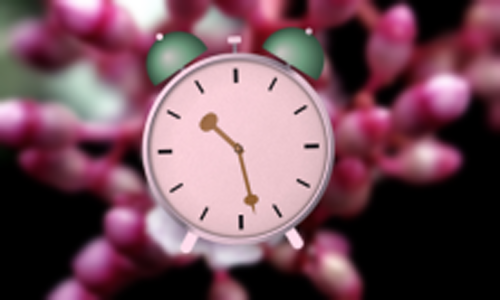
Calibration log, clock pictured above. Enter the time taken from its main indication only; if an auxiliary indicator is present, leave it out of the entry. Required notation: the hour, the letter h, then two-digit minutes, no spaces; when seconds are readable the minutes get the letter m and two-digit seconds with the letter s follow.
10h28
